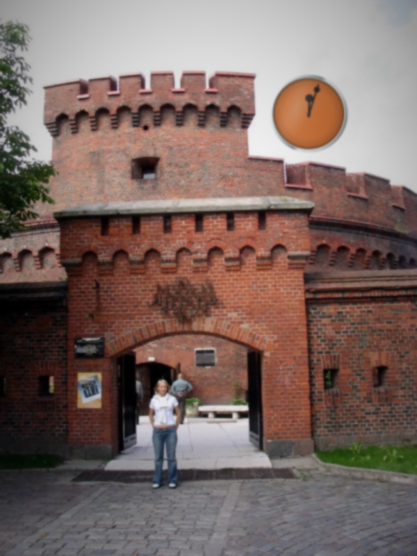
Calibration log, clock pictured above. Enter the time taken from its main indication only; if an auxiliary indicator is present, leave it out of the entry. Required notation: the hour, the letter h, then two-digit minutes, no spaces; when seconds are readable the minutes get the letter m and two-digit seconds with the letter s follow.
12h03
